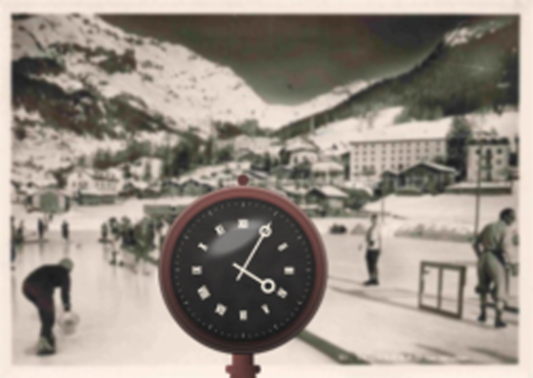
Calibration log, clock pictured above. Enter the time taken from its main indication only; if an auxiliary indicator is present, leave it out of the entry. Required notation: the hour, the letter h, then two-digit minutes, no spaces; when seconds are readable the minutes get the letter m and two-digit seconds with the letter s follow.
4h05
